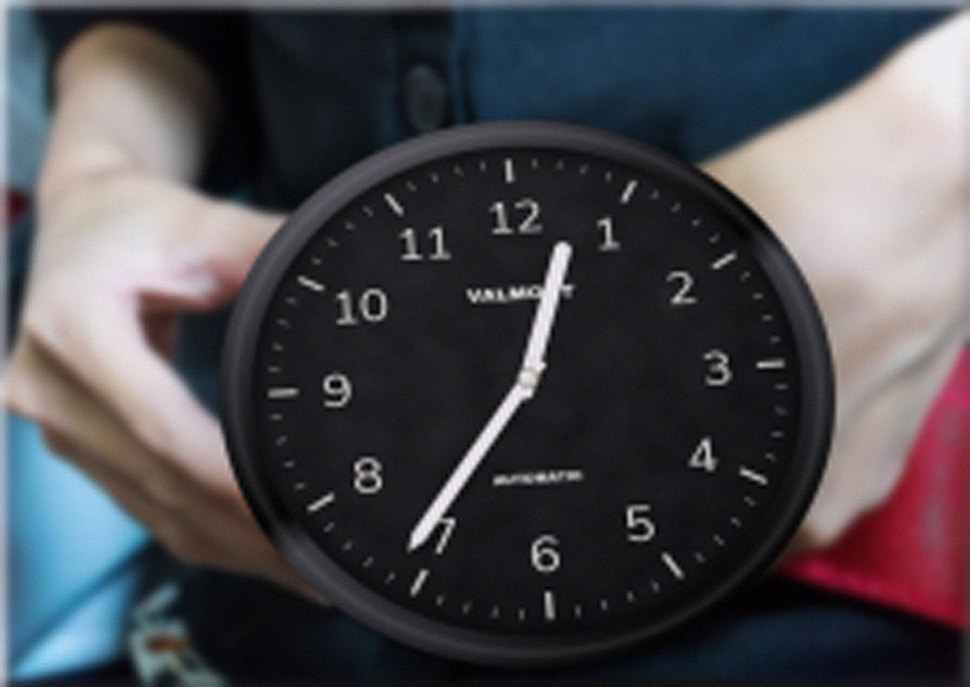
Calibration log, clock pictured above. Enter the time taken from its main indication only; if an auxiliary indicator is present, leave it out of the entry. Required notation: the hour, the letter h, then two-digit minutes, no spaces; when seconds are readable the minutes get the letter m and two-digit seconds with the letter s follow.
12h36
